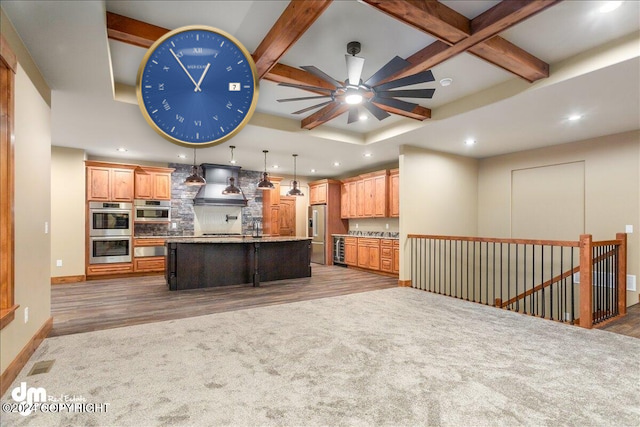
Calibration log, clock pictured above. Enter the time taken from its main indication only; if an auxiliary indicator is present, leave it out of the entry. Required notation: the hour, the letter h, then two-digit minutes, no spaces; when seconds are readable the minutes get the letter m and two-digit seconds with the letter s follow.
12h54
